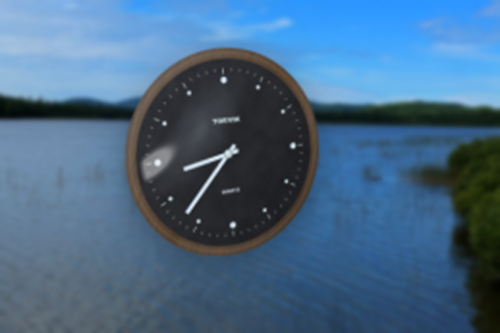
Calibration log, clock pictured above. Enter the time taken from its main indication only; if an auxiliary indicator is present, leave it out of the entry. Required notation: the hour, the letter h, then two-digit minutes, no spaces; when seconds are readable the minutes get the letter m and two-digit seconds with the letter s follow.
8h37
